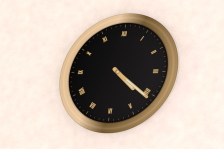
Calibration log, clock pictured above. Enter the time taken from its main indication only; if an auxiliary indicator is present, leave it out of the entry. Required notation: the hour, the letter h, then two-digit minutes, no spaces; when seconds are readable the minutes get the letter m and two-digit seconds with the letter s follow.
4h21
